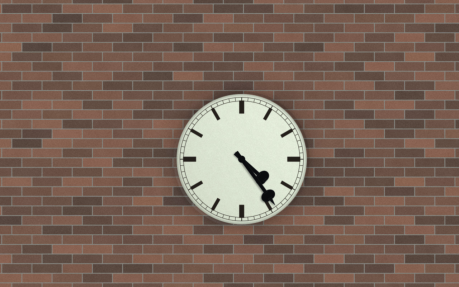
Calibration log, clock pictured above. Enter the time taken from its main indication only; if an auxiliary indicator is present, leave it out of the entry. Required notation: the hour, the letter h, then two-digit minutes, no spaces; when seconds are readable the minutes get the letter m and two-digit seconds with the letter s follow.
4h24
